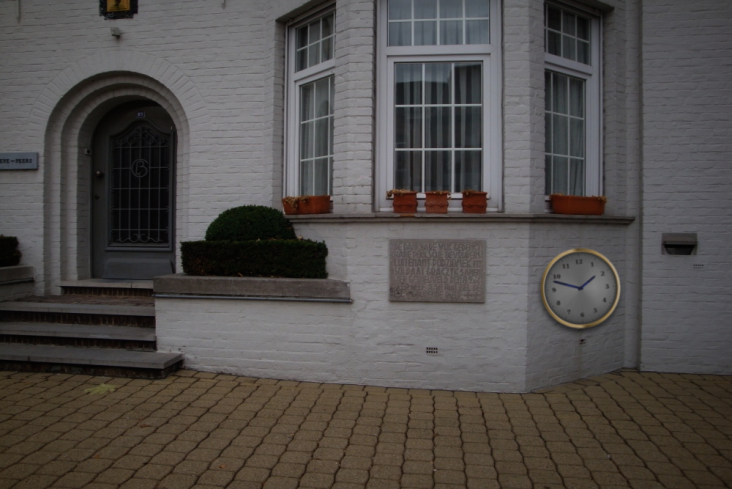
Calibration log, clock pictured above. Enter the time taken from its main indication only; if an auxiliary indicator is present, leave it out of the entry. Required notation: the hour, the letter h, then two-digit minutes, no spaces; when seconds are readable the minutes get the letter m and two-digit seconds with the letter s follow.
1h48
